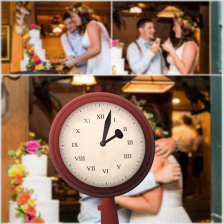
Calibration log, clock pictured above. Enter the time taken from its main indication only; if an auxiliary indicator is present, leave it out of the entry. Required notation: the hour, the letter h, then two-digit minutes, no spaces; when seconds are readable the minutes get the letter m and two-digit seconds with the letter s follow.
2h03
